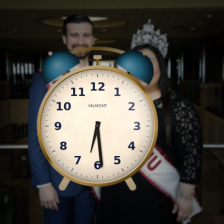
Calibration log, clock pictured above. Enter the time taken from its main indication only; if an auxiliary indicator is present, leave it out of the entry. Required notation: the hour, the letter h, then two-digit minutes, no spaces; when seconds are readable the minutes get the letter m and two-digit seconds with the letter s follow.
6h29
